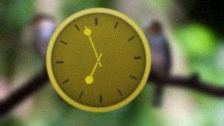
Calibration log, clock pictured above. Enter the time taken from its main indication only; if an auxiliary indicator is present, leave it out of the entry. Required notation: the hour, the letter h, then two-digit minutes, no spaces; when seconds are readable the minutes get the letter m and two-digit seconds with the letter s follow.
6h57
